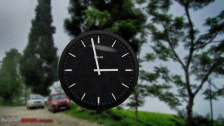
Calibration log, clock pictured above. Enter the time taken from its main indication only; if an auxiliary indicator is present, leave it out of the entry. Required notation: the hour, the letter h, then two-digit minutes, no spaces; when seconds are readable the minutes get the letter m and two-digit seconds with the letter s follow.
2h58
